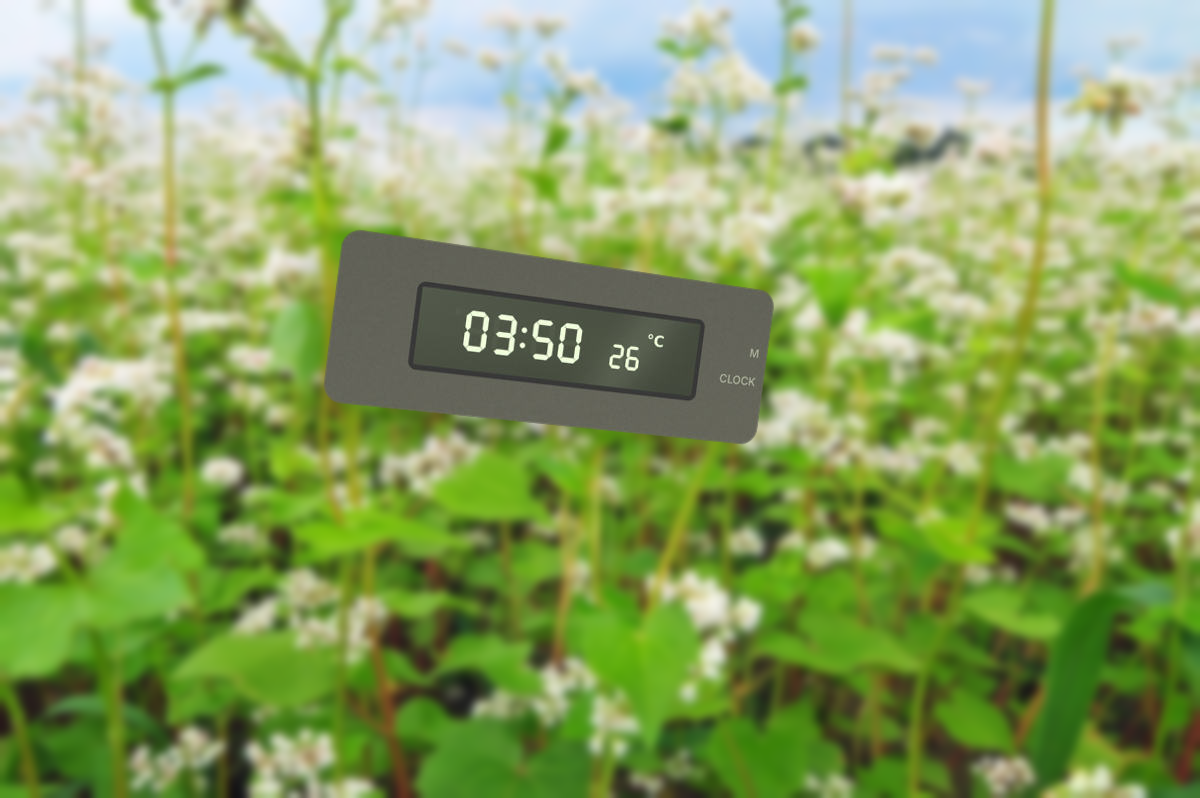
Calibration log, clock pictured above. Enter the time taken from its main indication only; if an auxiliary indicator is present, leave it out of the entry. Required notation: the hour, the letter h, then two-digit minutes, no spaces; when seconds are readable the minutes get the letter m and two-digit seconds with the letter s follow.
3h50
